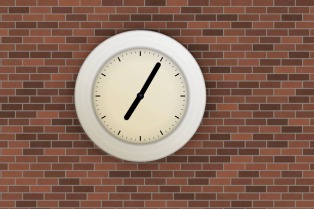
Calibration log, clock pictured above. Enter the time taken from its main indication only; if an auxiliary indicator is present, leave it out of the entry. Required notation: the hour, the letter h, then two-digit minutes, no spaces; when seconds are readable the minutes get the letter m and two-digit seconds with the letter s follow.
7h05
